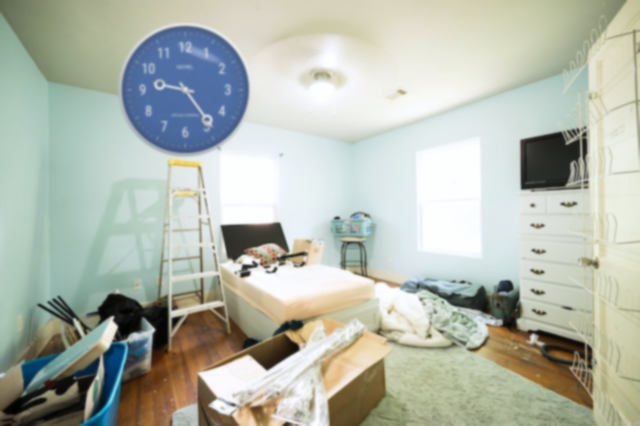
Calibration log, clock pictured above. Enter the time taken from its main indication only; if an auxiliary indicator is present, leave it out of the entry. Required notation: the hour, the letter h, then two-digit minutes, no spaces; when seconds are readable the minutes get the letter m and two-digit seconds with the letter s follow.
9h24
